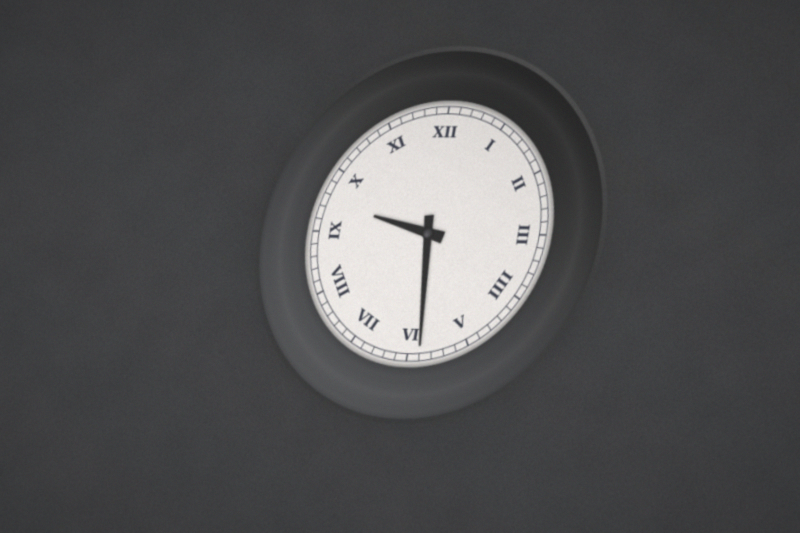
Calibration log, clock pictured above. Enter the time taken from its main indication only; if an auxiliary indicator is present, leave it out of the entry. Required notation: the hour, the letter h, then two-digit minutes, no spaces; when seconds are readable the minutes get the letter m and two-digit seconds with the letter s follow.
9h29
